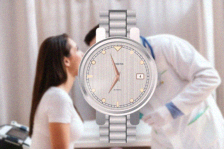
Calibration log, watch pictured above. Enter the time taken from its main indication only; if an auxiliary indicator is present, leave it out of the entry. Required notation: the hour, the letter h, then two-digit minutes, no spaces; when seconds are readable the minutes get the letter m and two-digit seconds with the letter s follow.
6h57
